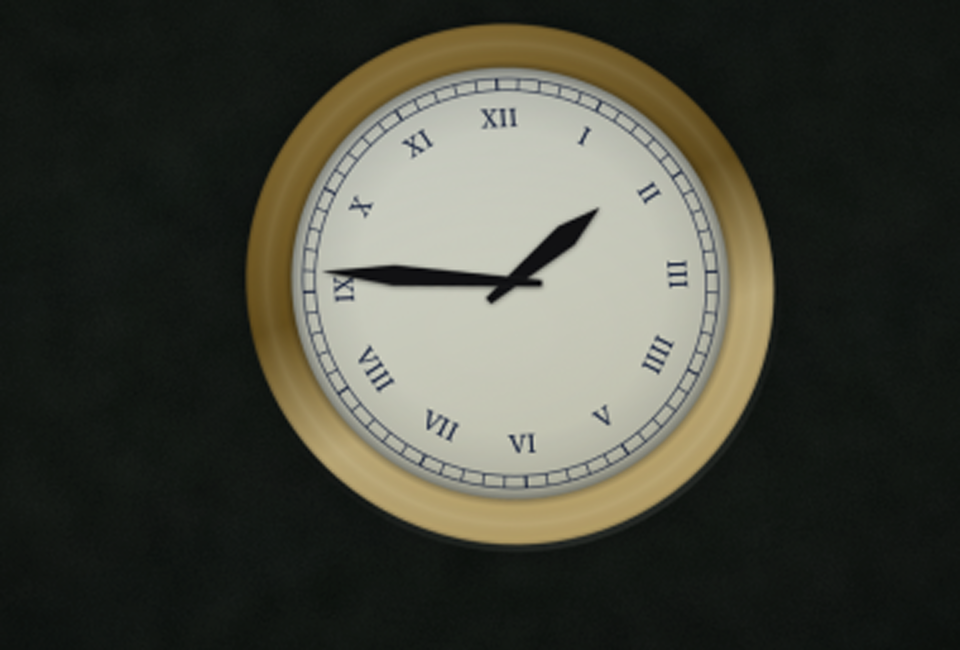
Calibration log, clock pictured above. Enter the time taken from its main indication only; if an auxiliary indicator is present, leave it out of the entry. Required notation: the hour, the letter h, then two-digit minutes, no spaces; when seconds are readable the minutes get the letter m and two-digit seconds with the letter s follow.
1h46
